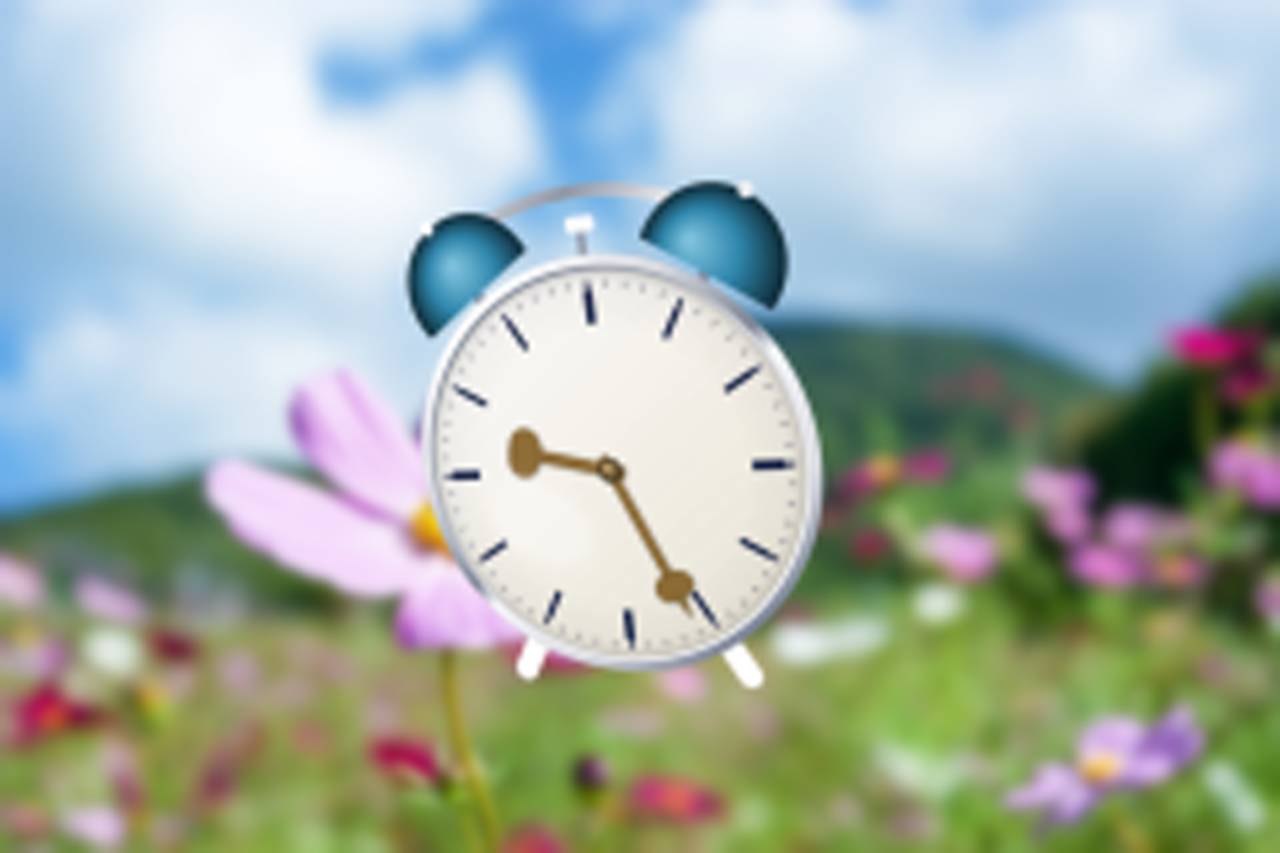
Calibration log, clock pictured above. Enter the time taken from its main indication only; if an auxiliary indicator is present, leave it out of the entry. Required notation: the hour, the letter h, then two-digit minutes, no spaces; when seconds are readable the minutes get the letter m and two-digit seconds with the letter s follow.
9h26
